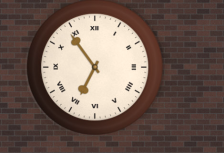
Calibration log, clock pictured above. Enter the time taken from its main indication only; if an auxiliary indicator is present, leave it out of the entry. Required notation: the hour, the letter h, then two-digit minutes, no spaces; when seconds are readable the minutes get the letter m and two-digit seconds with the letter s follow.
6h54
